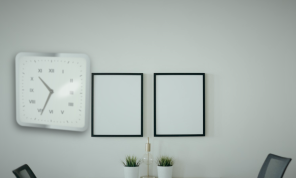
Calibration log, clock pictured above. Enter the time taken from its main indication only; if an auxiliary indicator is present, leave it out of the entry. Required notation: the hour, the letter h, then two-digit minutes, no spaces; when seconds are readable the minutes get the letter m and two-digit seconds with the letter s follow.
10h34
